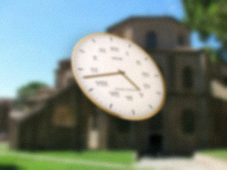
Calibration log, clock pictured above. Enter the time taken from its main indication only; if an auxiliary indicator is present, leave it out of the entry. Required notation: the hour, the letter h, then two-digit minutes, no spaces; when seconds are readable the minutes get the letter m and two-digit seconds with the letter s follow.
4h43
